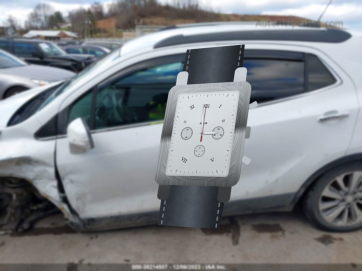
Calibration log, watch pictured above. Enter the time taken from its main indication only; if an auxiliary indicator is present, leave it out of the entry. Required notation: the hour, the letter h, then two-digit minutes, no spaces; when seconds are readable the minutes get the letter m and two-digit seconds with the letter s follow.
2h59
